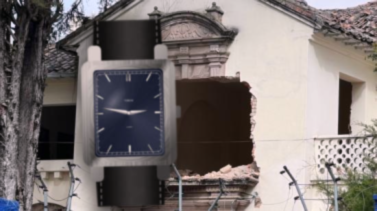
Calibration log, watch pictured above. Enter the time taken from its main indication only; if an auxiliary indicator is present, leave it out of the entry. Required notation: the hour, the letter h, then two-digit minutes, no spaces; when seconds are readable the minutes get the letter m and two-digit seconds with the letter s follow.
2h47
